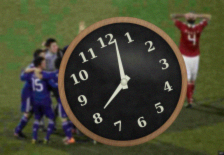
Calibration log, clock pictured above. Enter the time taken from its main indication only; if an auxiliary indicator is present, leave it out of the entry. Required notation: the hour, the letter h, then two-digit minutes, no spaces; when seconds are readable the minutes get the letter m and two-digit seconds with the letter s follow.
8h02
